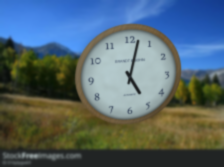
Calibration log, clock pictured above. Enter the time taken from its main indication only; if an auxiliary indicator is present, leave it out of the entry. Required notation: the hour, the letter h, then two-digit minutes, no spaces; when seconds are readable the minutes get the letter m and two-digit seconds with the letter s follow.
5h02
